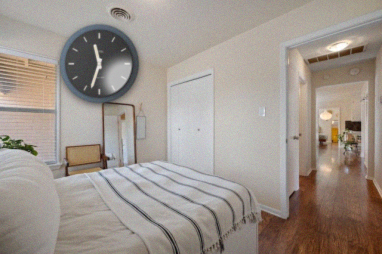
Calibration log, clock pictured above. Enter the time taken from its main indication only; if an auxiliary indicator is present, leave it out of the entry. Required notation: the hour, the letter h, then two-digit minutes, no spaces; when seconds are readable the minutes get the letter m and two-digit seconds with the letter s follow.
11h33
